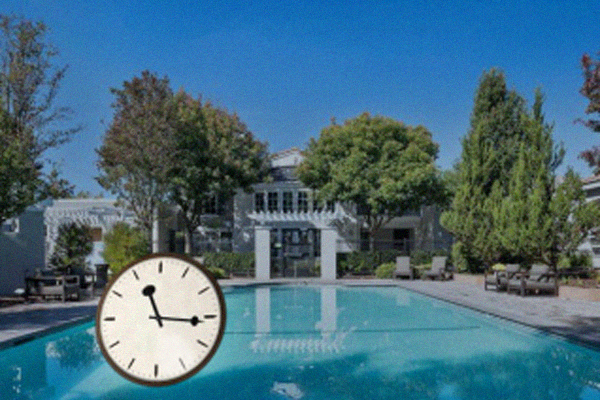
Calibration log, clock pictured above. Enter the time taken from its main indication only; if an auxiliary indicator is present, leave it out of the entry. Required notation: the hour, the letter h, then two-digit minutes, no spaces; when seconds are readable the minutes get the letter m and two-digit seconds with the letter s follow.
11h16
